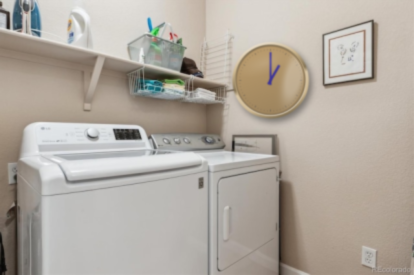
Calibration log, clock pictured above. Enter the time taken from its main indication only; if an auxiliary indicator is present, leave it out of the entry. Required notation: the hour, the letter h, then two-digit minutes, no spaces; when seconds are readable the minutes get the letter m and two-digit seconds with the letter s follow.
1h00
